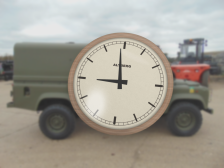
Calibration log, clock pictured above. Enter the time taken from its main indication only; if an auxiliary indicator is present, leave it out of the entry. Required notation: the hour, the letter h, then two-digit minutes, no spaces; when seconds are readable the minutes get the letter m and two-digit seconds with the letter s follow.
8h59
